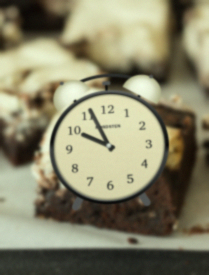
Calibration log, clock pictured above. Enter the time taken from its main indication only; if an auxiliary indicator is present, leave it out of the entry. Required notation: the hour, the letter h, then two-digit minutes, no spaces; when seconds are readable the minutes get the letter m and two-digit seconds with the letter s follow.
9h56
